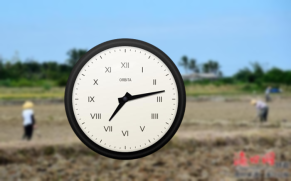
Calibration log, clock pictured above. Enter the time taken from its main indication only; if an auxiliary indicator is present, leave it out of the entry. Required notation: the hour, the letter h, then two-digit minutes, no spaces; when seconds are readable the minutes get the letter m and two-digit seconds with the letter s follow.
7h13
